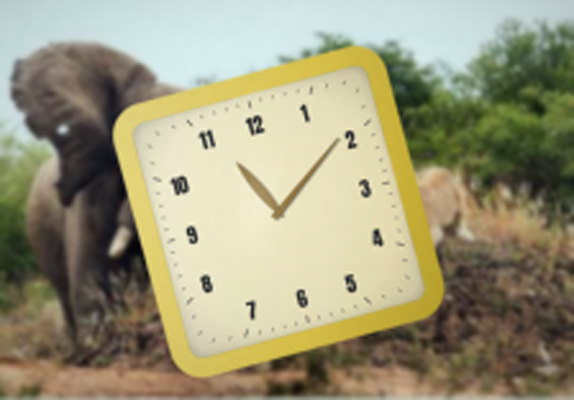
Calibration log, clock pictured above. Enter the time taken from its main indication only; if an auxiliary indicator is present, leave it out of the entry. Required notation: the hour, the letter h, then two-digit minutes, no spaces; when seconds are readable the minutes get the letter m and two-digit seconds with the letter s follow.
11h09
